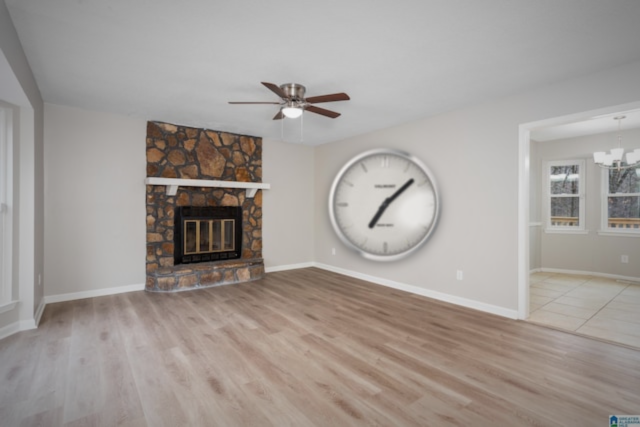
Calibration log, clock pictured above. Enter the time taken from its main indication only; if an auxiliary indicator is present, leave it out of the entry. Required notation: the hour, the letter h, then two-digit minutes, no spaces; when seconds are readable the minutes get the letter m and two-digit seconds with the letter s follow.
7h08
